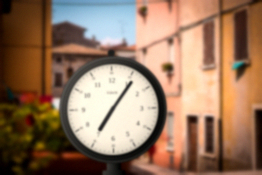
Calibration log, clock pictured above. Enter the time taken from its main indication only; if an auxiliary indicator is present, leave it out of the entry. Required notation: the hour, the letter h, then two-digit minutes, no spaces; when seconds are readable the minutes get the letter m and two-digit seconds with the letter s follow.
7h06
